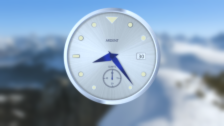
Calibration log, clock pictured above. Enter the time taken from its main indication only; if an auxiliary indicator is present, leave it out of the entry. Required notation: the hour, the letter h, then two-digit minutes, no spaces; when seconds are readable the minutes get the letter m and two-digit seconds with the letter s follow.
8h24
